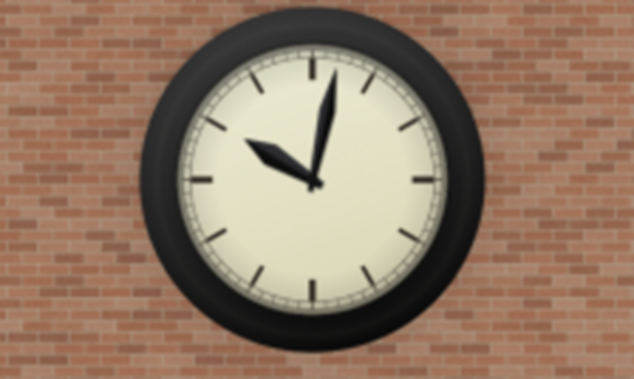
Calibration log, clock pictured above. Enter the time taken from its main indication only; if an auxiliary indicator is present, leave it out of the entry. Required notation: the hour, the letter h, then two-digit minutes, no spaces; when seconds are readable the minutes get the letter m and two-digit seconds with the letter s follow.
10h02
